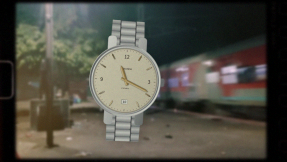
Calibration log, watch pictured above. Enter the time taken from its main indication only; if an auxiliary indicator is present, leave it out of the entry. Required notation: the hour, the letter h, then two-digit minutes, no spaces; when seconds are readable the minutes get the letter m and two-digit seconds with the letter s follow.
11h19
